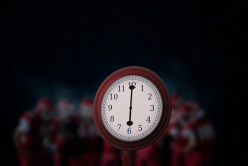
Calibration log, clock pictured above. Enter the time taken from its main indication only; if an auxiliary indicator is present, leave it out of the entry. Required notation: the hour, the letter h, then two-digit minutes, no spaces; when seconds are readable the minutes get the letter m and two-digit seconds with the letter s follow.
6h00
